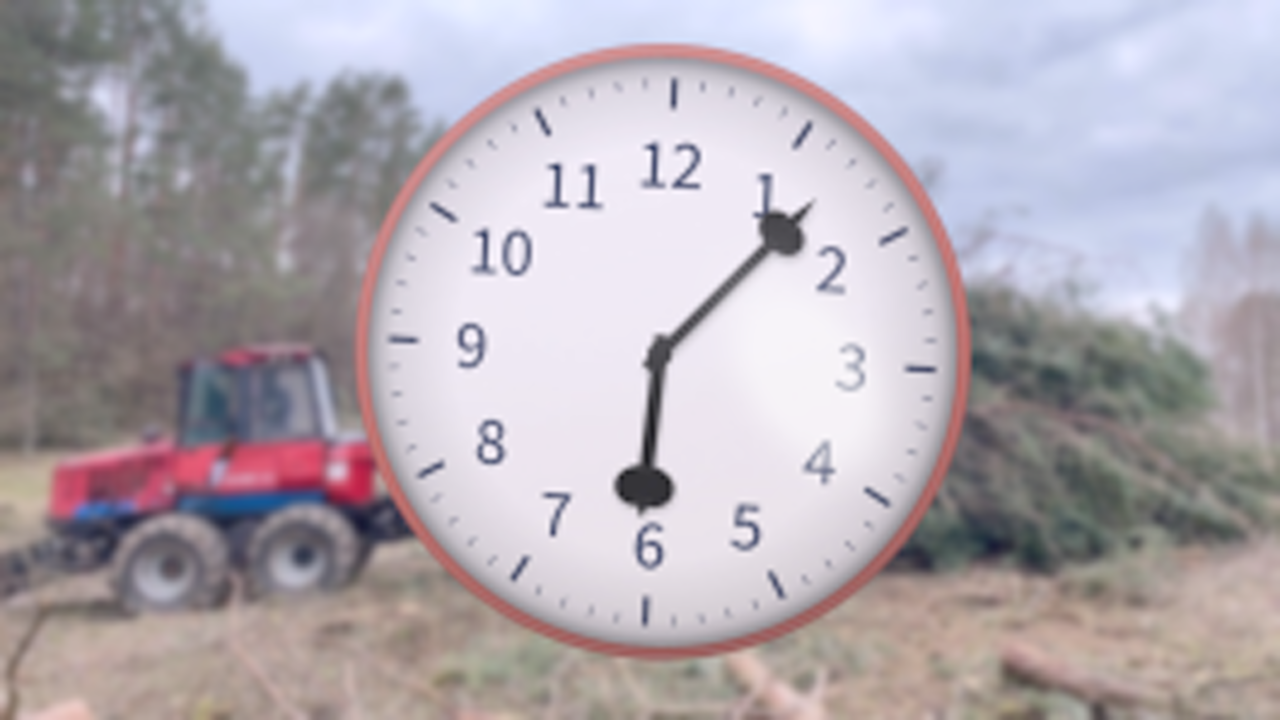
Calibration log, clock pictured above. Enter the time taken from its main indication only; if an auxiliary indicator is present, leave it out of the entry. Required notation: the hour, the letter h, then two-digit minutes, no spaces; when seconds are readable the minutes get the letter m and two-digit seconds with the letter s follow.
6h07
